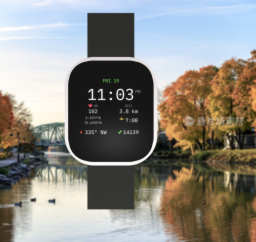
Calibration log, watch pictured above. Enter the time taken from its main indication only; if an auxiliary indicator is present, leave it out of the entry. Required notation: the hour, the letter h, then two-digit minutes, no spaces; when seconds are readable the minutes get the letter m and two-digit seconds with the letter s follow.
11h03
